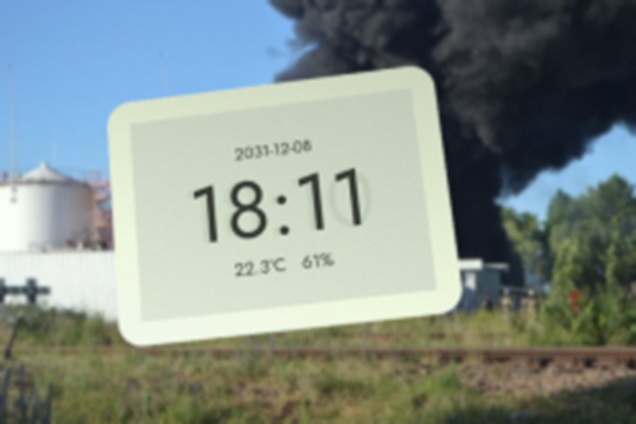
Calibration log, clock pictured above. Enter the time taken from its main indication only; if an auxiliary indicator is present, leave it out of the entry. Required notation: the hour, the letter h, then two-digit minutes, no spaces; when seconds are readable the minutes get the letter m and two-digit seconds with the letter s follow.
18h11
